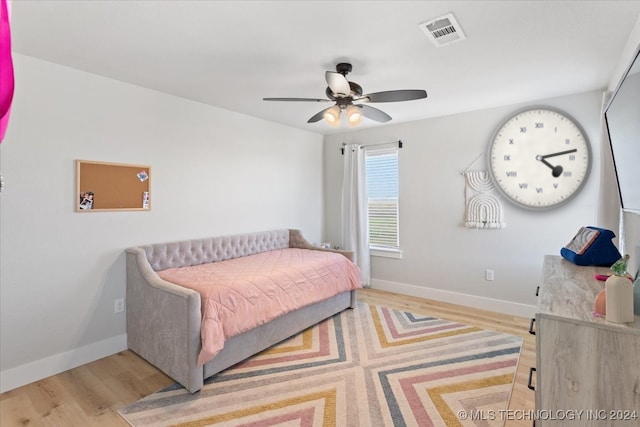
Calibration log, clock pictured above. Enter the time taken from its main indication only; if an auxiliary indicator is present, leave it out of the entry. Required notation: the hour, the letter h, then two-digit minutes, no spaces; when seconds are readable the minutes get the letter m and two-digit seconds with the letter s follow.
4h13
